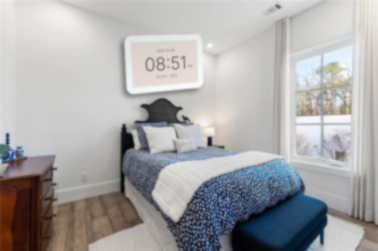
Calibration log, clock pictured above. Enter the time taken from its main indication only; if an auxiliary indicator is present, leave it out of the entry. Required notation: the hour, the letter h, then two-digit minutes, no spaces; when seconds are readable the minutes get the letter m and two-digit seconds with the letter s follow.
8h51
